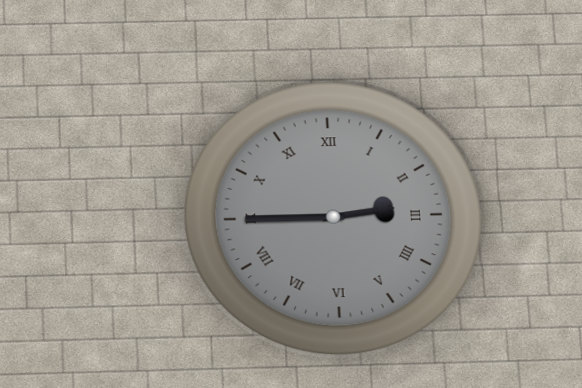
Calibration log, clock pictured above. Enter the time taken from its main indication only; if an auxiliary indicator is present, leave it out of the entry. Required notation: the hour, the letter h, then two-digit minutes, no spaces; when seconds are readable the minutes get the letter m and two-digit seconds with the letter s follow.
2h45
